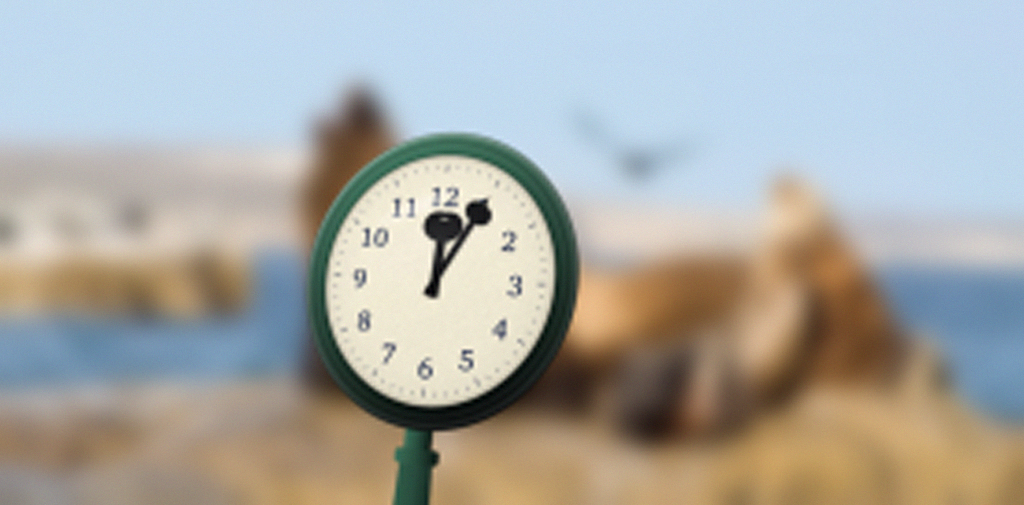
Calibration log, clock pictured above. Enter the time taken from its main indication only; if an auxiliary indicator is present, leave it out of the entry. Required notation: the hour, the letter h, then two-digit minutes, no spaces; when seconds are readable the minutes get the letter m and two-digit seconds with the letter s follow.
12h05
